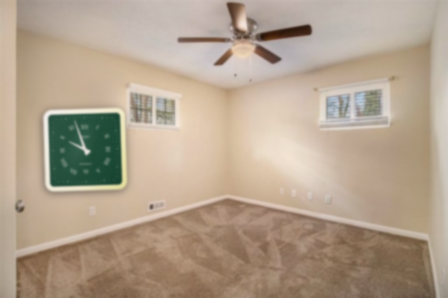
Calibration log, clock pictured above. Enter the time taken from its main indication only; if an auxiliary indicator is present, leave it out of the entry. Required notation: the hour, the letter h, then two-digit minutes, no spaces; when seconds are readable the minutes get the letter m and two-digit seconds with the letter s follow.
9h57
